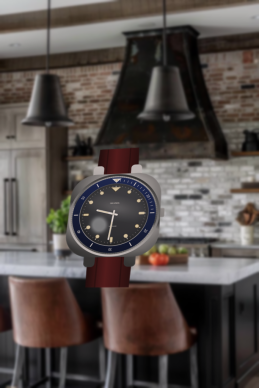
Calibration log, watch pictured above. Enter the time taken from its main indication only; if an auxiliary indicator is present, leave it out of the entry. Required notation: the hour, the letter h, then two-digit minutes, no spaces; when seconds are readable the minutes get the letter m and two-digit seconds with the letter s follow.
9h31
